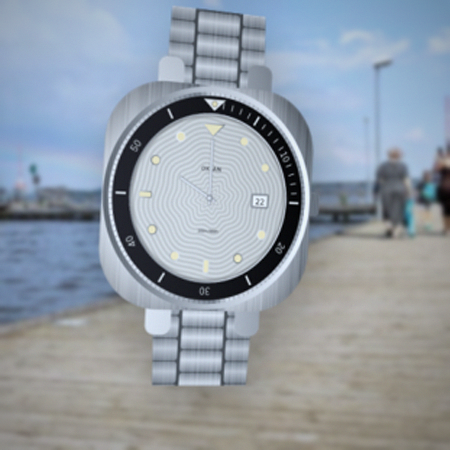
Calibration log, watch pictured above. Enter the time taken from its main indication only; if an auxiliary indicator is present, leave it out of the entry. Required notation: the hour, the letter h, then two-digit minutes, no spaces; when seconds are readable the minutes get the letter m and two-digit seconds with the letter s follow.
10h00
